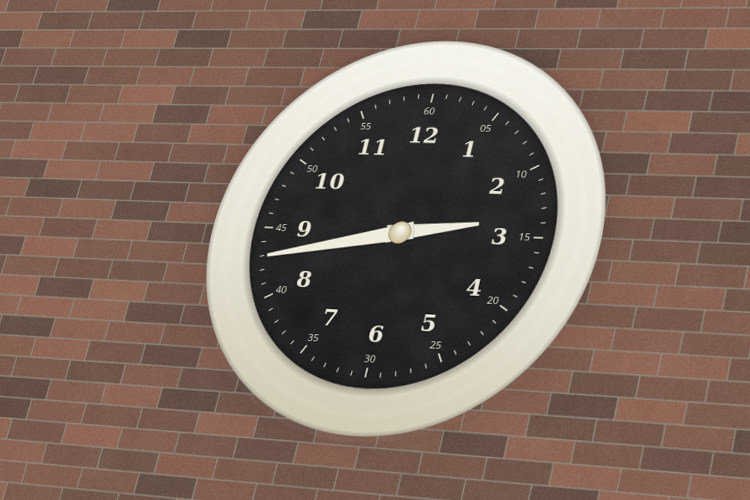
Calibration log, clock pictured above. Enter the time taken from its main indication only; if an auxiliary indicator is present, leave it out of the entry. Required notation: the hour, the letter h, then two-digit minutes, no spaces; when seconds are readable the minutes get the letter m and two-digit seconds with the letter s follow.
2h43
